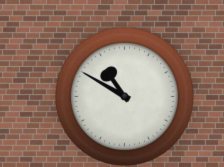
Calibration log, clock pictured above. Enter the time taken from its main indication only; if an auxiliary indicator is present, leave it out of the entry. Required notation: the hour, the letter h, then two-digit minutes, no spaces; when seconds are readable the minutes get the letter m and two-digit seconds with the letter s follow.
10h50
